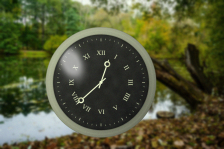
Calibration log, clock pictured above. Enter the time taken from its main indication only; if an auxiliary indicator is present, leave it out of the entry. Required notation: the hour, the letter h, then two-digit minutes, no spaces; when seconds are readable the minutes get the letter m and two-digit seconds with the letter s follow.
12h38
